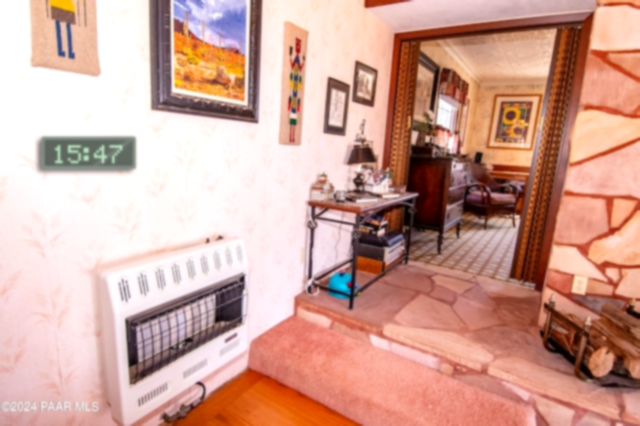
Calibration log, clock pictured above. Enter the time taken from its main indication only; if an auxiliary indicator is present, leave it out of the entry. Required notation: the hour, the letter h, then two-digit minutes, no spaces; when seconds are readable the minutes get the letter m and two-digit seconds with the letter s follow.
15h47
